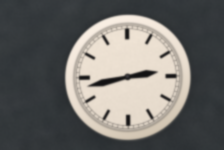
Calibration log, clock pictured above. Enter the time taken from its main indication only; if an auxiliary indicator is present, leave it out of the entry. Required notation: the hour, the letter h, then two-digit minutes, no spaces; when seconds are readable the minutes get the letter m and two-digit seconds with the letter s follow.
2h43
